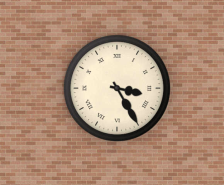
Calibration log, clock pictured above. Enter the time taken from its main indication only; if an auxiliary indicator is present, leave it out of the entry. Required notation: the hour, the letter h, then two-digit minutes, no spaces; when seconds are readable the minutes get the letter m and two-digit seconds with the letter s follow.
3h25
